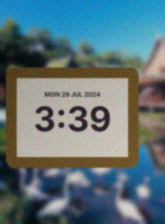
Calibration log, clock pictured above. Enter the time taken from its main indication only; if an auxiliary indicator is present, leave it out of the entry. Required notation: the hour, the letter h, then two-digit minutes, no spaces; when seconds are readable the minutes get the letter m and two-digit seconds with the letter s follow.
3h39
